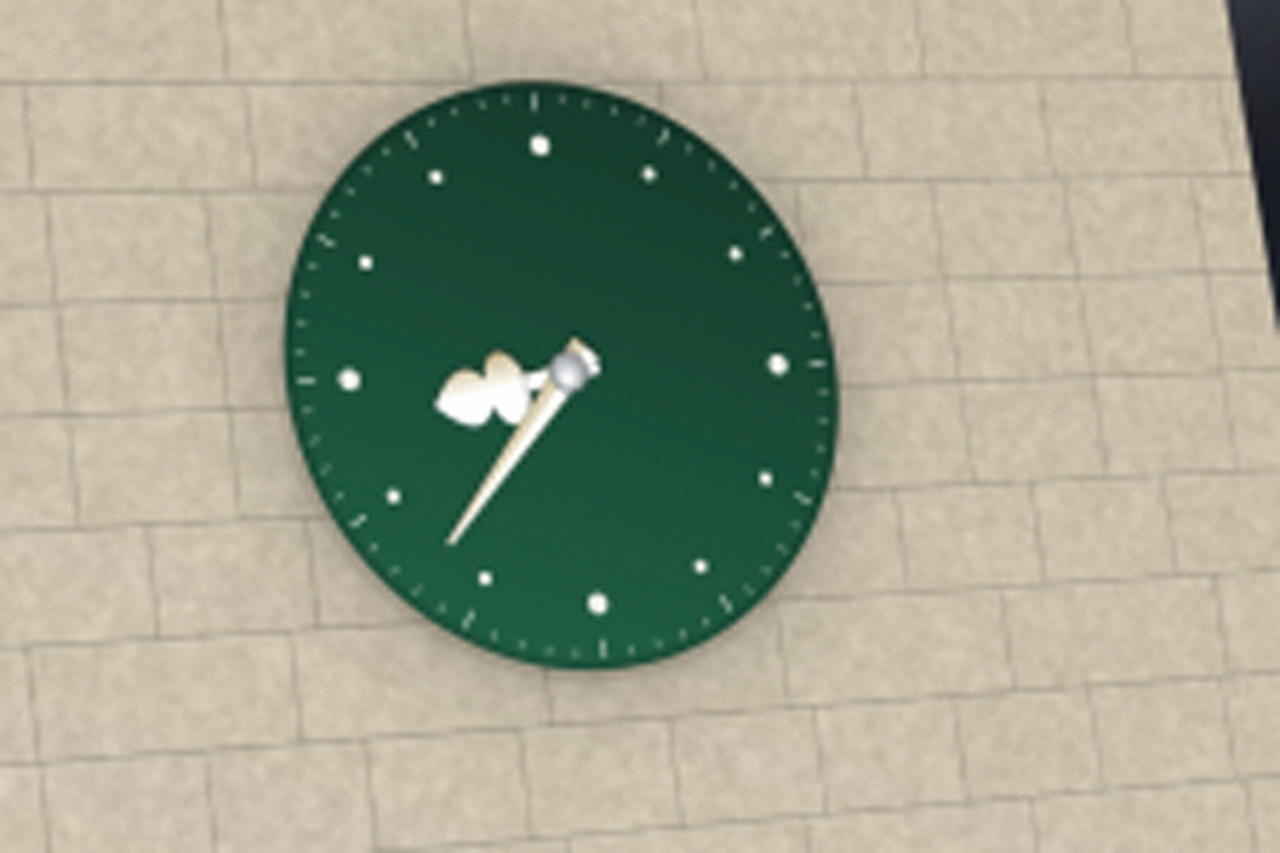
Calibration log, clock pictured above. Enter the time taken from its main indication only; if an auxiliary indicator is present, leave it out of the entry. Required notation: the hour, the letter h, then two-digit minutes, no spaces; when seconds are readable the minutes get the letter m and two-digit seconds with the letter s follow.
8h37
